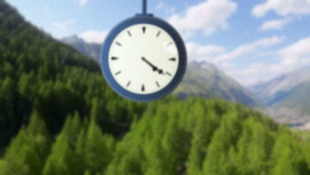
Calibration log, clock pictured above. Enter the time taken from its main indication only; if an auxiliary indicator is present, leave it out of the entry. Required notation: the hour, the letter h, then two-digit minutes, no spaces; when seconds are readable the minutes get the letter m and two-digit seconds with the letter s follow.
4h21
